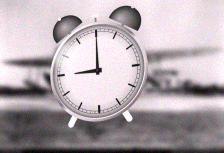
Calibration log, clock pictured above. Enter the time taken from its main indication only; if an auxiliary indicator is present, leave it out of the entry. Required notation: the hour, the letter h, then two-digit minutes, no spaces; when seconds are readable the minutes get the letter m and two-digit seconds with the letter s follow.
9h00
